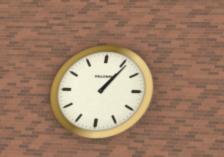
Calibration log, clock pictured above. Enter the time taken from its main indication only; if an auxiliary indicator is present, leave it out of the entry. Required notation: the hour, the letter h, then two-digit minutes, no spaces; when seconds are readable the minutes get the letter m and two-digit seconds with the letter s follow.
1h06
